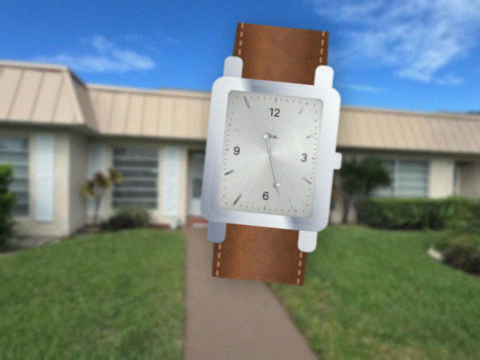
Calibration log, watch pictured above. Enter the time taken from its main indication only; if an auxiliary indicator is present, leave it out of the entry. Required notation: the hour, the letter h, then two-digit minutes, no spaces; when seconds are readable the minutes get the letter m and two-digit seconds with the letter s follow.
11h27
